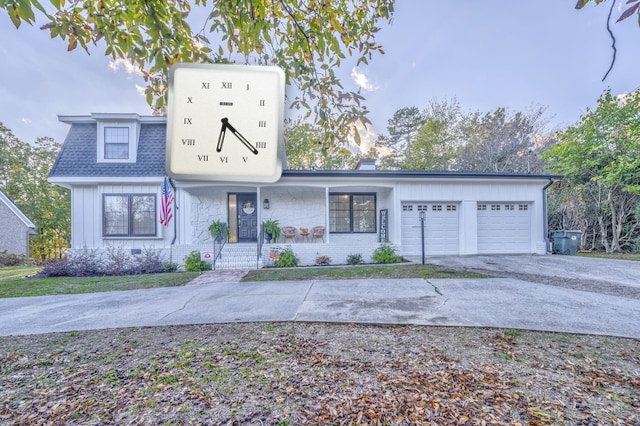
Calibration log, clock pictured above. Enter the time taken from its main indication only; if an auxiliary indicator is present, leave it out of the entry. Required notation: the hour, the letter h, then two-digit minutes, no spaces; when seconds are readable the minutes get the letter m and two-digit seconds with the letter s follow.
6h22
